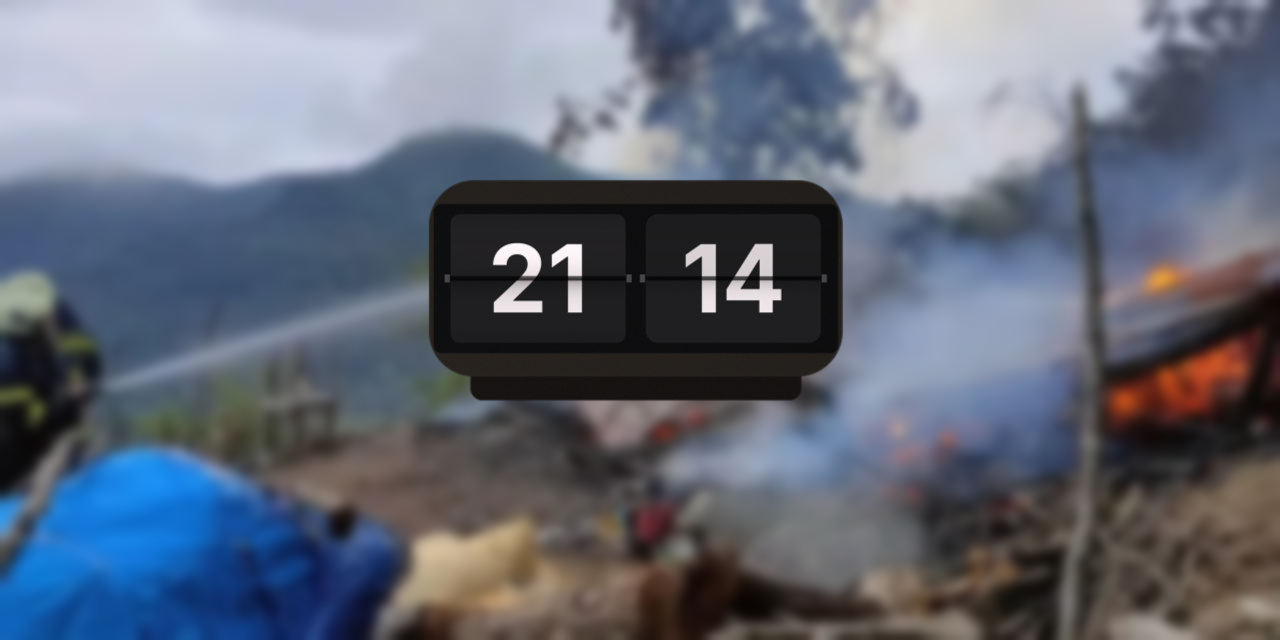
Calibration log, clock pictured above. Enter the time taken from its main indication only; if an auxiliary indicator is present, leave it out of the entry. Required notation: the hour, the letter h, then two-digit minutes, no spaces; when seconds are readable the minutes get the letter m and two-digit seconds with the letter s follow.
21h14
